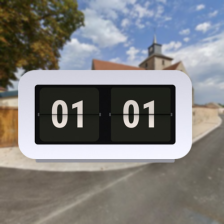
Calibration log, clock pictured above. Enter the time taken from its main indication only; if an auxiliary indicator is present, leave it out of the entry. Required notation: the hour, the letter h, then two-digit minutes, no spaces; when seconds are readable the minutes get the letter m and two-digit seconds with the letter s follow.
1h01
